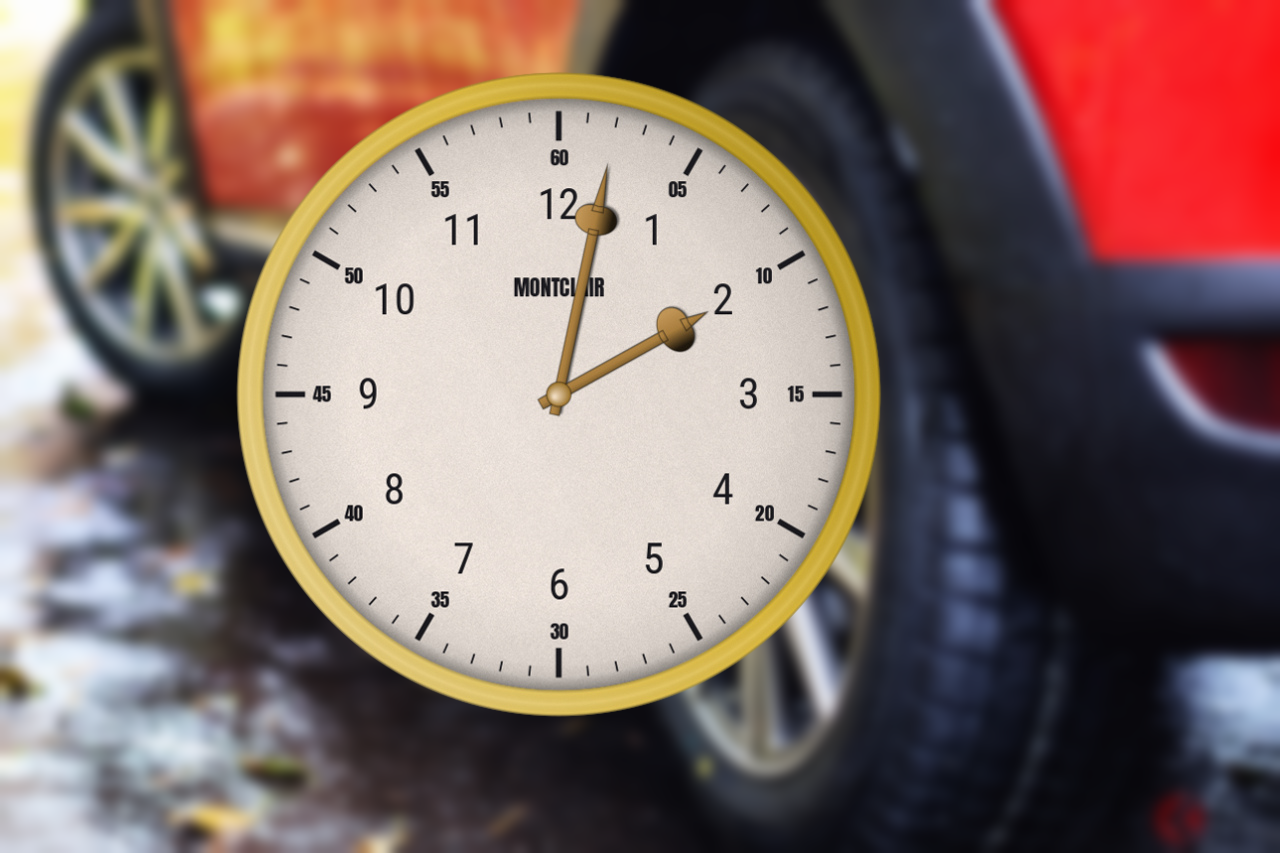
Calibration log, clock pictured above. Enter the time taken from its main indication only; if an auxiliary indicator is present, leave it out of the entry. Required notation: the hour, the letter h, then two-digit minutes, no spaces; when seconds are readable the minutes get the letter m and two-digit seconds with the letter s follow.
2h02
